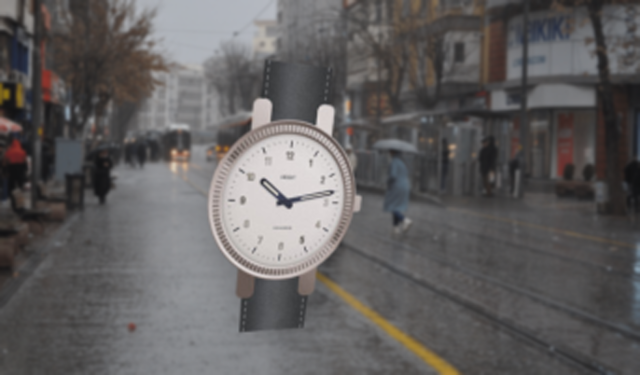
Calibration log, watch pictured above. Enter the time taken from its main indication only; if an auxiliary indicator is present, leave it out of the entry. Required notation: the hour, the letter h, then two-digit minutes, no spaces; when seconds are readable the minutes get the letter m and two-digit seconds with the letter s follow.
10h13
